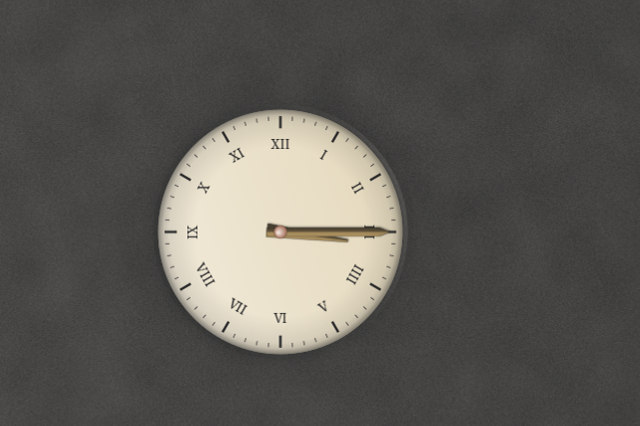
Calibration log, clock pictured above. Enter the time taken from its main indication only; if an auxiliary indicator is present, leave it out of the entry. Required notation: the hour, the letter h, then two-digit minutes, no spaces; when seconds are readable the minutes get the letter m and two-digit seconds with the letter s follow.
3h15
